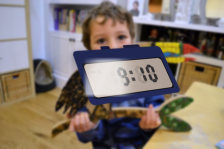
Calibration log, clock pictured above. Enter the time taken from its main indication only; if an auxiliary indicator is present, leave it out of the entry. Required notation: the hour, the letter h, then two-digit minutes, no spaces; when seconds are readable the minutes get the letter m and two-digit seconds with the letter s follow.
9h10
